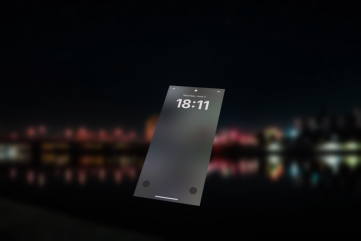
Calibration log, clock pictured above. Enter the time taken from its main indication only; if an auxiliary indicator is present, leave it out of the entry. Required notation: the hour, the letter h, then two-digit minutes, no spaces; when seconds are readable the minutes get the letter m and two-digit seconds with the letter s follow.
18h11
